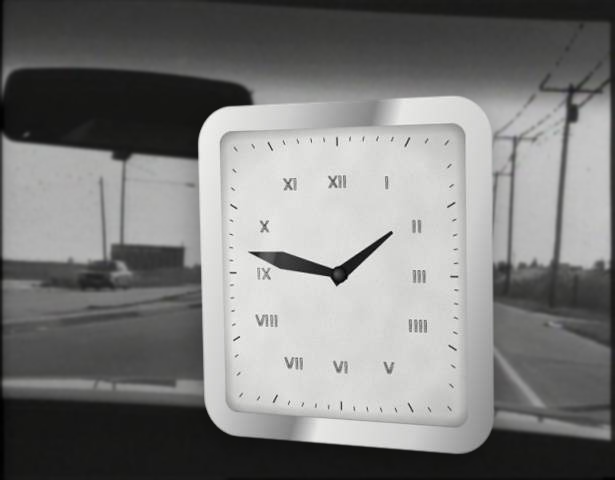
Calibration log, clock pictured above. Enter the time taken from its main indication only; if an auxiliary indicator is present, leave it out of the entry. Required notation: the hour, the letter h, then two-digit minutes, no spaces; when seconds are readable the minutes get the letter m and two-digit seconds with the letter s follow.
1h47
